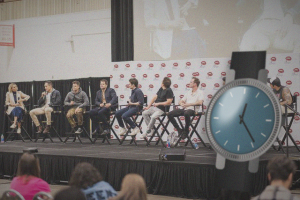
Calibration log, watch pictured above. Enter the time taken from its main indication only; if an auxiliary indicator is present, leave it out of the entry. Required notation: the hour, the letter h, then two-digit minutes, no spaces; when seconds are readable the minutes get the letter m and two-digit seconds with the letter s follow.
12h24
